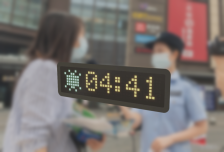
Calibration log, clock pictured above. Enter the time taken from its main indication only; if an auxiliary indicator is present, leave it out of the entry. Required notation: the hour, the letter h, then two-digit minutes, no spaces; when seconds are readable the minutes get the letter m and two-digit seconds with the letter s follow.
4h41
